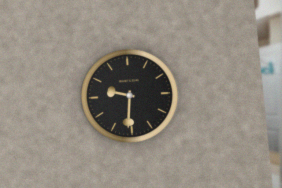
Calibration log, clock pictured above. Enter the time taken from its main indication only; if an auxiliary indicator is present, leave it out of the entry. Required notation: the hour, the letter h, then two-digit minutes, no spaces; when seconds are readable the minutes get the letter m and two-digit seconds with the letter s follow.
9h31
